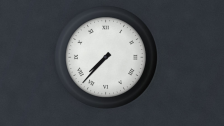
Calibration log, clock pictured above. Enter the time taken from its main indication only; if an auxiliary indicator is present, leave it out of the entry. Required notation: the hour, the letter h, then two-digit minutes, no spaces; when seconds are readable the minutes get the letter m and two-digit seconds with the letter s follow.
7h37
